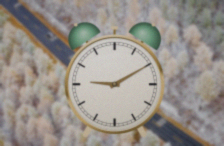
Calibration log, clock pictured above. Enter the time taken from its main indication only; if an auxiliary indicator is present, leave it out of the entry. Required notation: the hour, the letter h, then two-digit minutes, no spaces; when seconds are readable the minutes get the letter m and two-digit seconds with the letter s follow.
9h10
